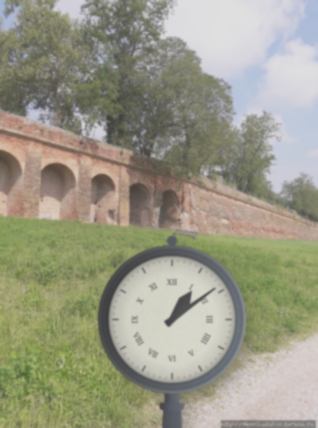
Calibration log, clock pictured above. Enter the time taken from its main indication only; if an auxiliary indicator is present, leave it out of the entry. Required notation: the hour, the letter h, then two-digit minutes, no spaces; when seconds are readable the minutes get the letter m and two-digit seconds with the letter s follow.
1h09
